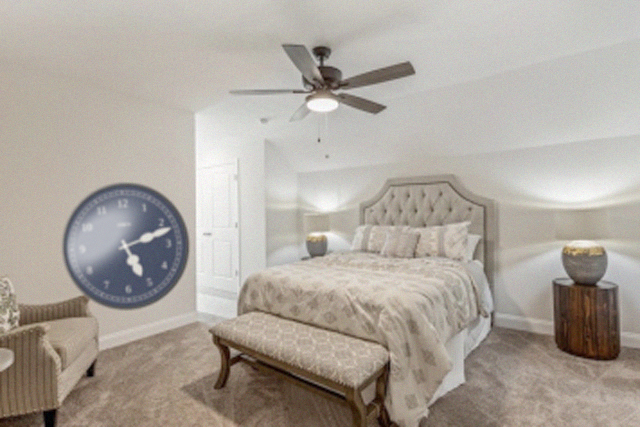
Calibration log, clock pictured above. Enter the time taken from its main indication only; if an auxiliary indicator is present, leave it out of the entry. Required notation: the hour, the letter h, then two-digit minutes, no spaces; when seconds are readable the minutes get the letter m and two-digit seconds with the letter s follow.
5h12
